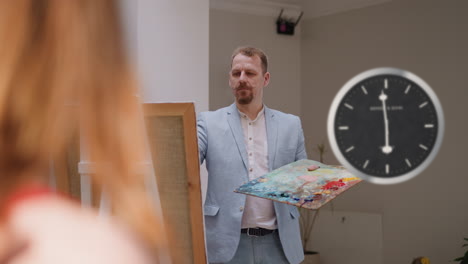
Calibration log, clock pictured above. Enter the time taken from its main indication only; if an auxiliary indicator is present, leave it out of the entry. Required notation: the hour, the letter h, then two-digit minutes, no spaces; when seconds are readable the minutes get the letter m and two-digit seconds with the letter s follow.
5h59
